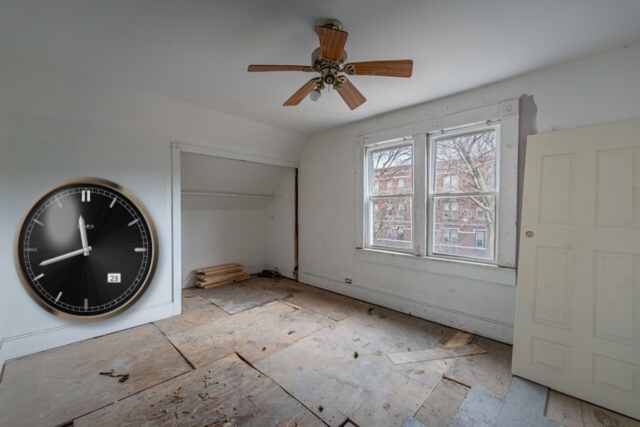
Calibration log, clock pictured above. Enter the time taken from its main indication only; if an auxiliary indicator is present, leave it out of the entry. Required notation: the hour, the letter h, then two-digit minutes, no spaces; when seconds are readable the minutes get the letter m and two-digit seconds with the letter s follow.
11h42
